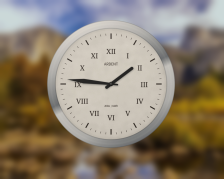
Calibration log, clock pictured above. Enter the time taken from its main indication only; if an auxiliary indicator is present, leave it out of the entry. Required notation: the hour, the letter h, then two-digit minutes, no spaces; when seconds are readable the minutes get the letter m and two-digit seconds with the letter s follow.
1h46
